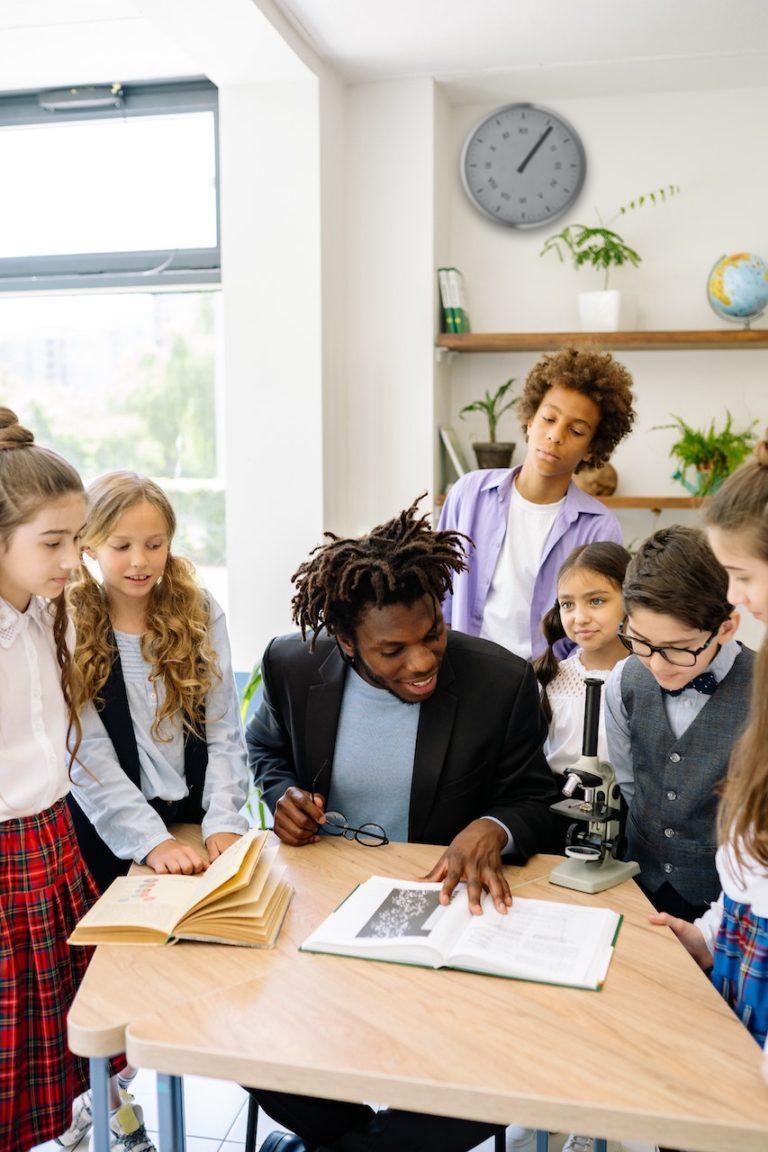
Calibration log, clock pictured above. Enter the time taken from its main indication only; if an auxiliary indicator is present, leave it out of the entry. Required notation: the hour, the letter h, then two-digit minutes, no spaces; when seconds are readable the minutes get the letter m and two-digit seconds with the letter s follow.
1h06
